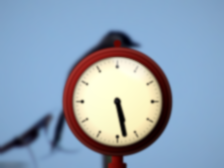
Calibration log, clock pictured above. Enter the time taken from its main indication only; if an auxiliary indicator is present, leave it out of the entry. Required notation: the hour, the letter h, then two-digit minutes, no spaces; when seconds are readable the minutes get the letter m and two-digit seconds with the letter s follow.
5h28
